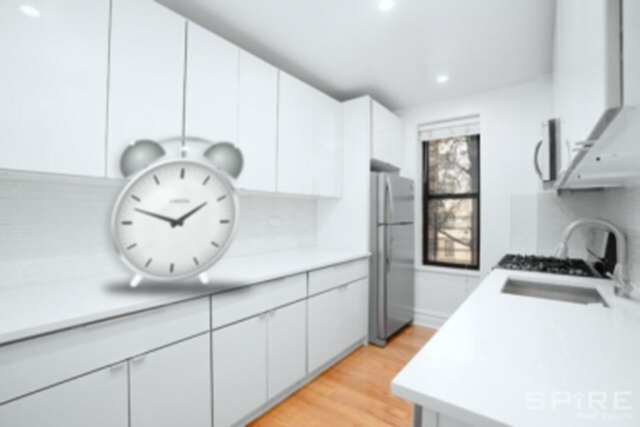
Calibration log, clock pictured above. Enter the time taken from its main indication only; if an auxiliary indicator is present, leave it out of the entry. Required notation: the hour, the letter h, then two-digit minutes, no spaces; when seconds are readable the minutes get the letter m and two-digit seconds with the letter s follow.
1h48
